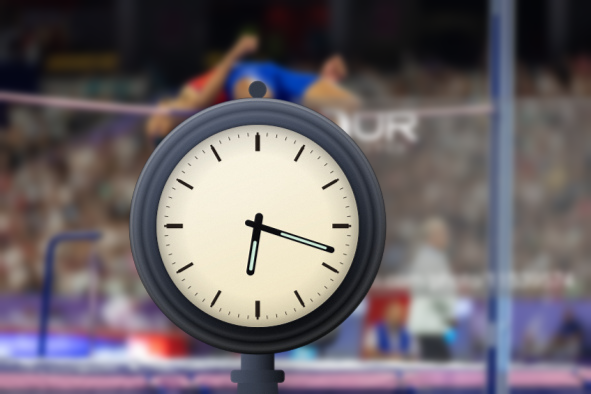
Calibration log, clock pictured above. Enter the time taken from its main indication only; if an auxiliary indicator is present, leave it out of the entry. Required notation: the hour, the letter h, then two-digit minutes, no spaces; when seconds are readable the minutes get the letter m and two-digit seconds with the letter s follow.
6h18
